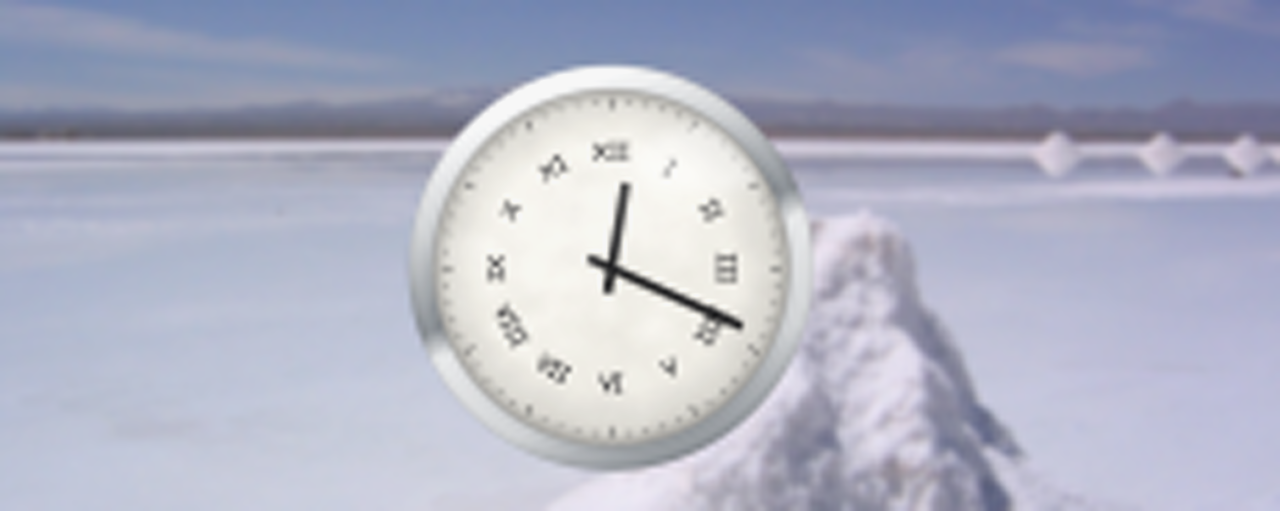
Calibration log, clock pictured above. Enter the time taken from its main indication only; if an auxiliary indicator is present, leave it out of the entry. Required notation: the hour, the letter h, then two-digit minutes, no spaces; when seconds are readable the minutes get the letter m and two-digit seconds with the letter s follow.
12h19
